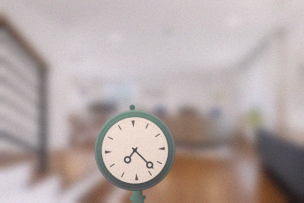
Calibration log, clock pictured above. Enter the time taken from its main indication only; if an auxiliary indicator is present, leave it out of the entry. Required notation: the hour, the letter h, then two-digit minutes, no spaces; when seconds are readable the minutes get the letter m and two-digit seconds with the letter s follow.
7h23
